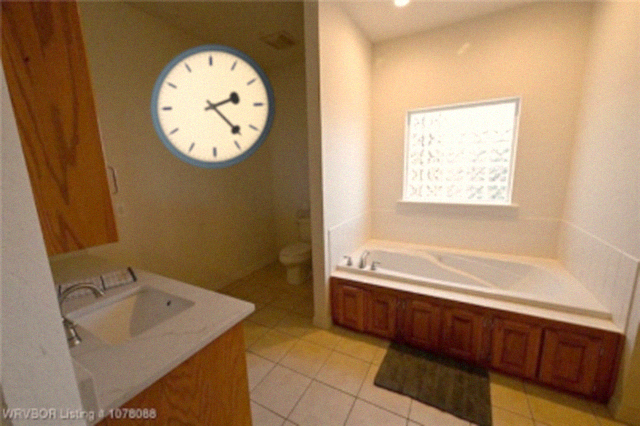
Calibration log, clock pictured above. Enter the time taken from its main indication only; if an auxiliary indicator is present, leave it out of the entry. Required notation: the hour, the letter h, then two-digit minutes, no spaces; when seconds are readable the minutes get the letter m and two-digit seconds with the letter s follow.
2h23
